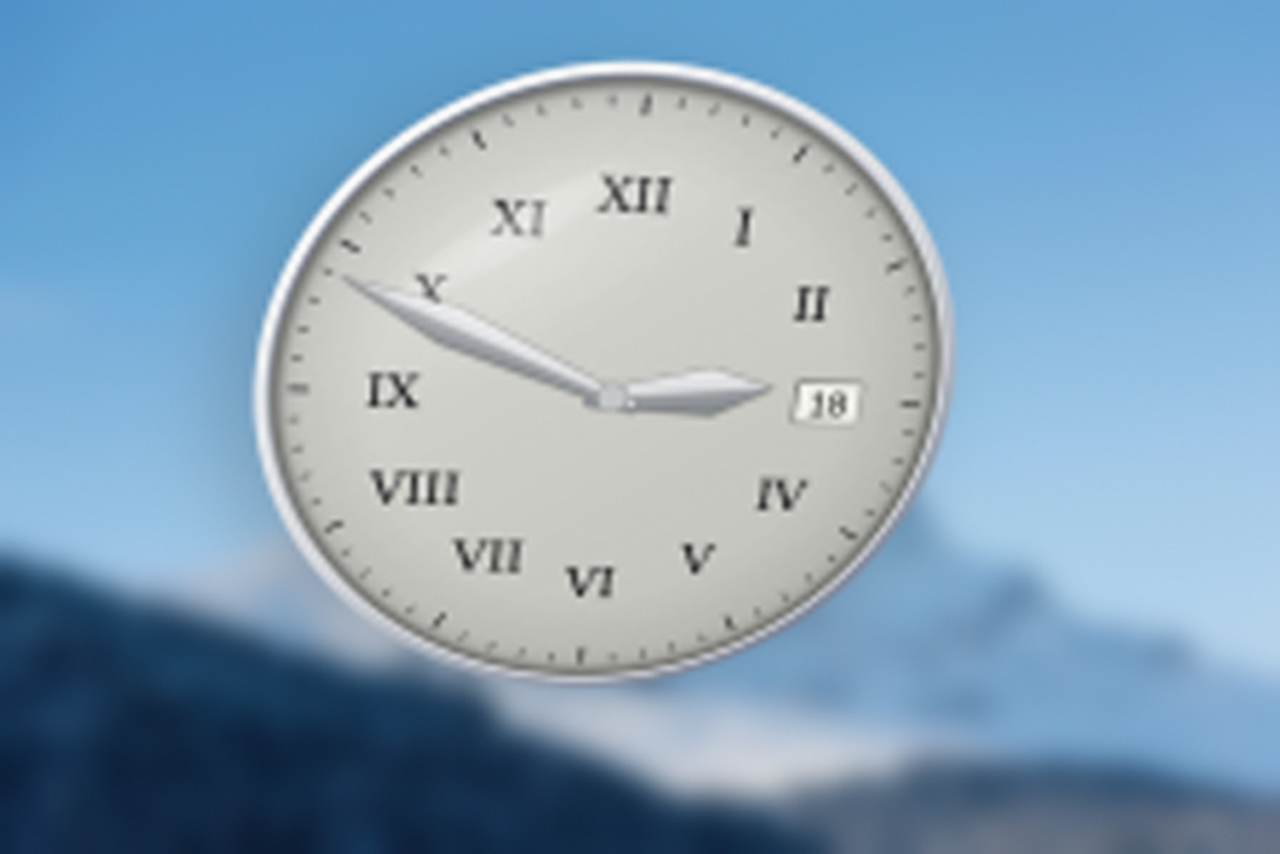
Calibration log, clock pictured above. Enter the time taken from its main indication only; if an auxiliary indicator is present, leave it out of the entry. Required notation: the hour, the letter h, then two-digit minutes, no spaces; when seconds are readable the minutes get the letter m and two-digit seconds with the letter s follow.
2h49
